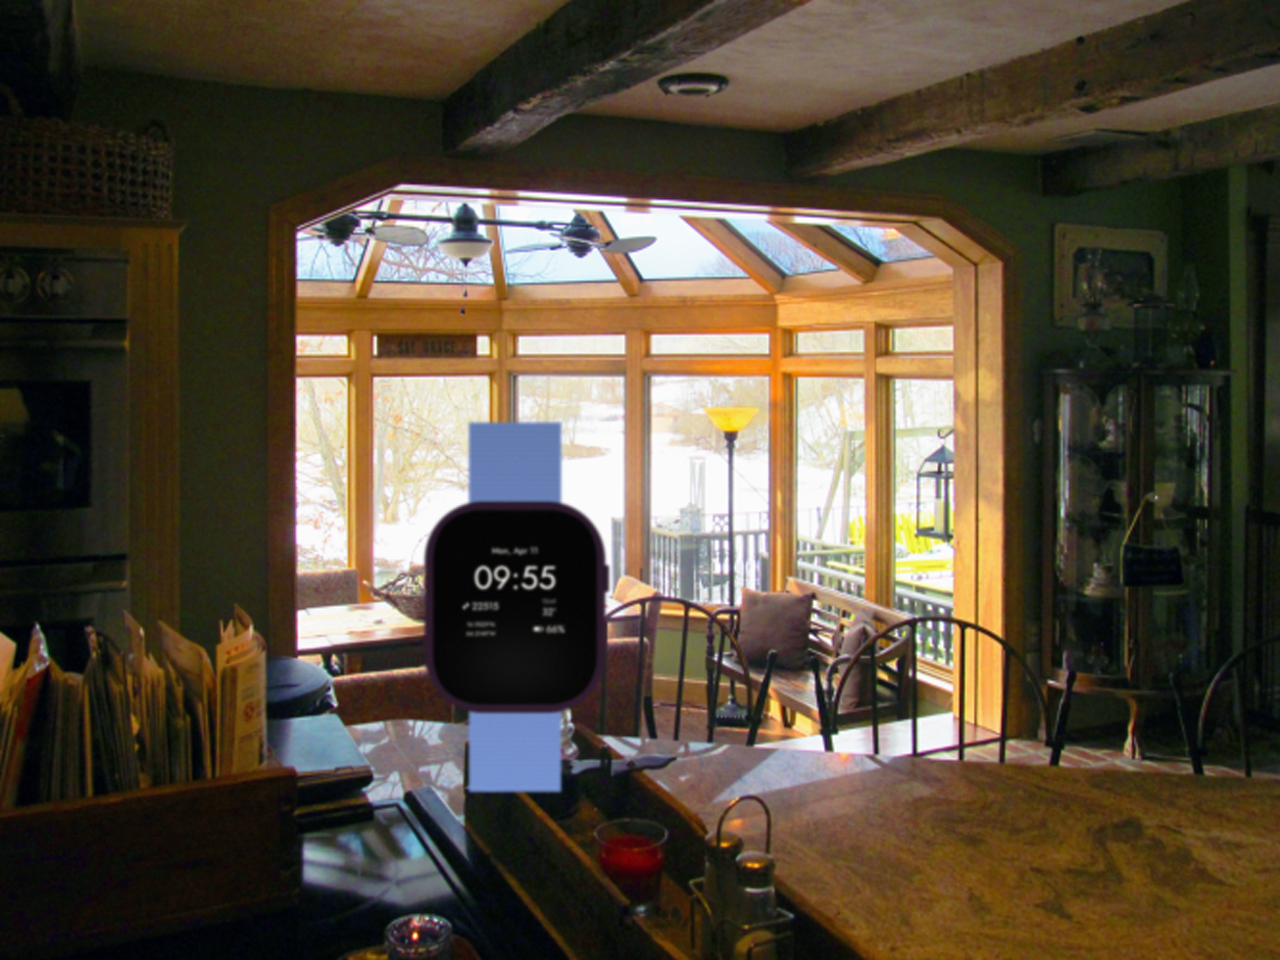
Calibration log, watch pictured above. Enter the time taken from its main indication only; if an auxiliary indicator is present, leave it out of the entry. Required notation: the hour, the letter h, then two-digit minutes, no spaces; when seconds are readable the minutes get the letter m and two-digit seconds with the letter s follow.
9h55
